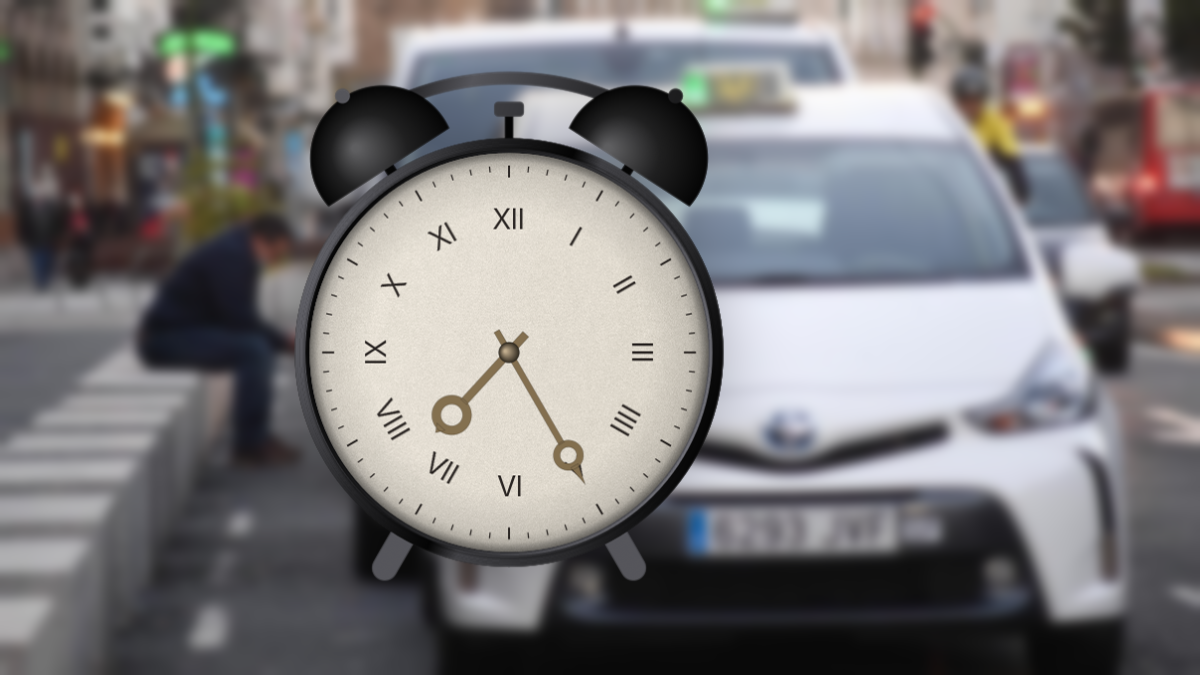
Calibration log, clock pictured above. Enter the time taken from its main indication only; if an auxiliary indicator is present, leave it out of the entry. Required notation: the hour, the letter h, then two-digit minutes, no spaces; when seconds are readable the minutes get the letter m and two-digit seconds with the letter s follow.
7h25
